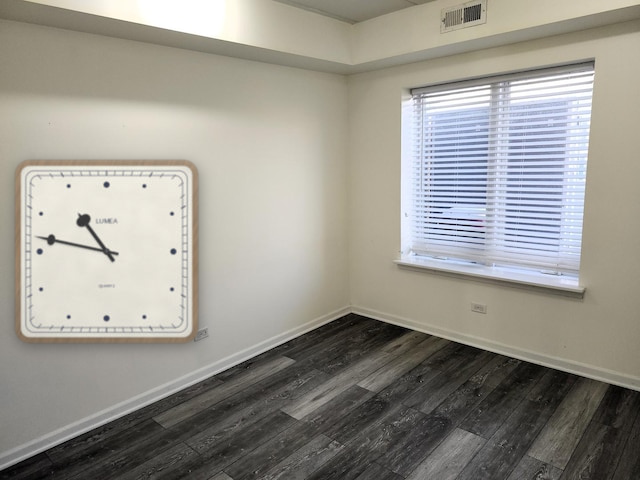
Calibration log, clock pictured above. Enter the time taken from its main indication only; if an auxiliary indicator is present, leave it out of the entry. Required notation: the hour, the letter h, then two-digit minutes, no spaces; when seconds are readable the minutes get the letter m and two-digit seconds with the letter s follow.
10h47
